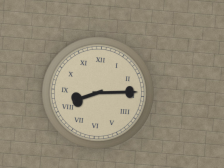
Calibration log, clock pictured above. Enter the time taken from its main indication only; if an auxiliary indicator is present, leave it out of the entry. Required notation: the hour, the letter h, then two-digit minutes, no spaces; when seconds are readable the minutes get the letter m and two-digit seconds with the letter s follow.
8h14
